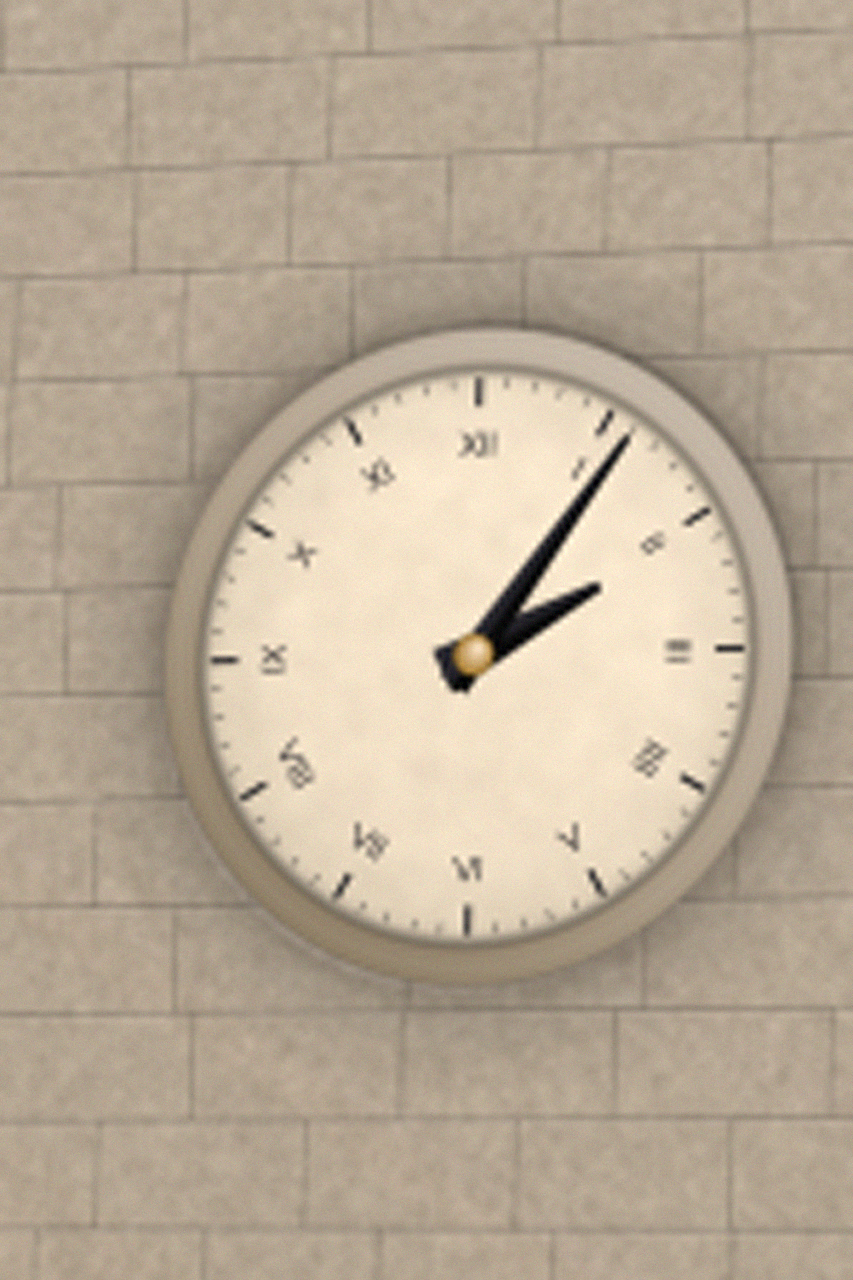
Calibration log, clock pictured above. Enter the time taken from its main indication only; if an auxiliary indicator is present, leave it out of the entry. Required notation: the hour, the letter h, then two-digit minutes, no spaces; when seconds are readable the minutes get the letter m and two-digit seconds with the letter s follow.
2h06
